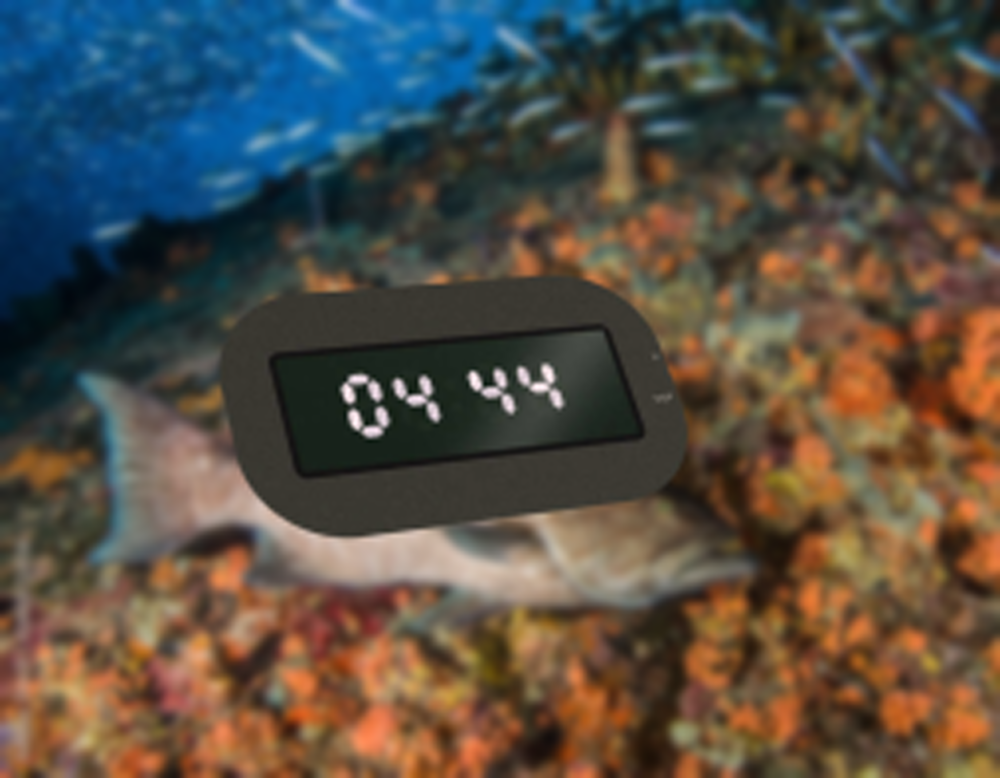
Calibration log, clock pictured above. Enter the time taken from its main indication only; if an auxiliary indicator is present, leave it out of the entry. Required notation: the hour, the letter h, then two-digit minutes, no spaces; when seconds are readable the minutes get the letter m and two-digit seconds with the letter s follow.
4h44
